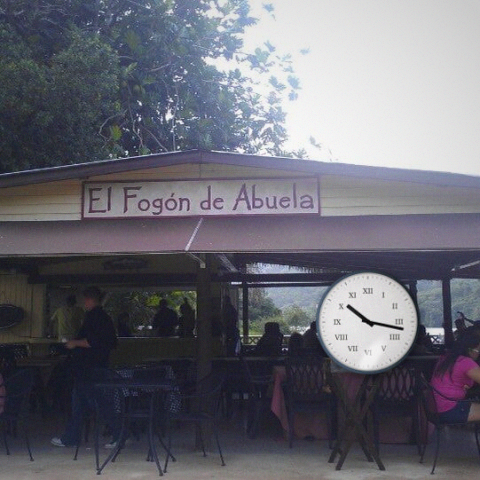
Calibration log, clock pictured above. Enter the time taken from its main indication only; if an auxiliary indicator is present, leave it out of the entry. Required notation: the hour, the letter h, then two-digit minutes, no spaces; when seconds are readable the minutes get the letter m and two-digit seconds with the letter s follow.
10h17
